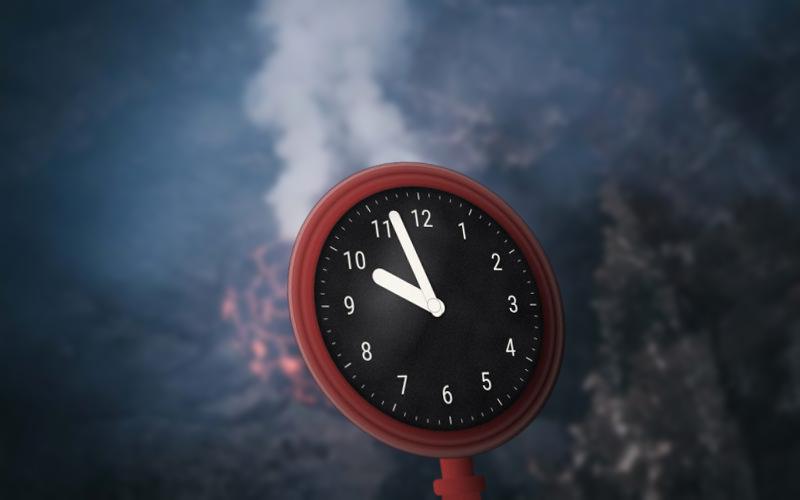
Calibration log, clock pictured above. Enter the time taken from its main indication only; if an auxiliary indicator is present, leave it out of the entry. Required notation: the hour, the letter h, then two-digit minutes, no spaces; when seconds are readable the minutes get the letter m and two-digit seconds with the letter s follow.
9h57
